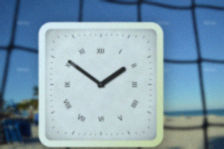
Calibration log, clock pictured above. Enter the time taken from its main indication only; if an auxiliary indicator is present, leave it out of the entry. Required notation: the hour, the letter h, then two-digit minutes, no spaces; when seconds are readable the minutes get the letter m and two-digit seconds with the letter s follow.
1h51
